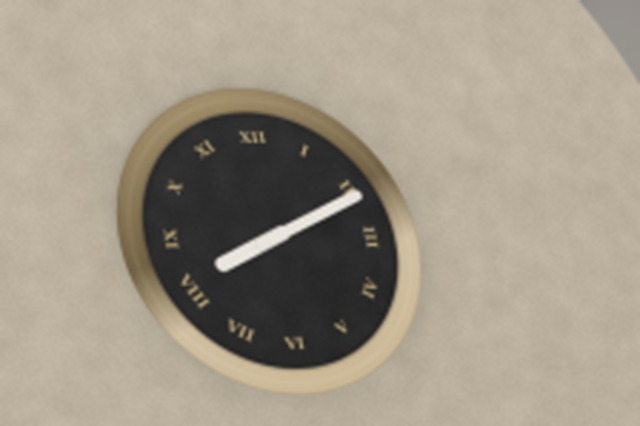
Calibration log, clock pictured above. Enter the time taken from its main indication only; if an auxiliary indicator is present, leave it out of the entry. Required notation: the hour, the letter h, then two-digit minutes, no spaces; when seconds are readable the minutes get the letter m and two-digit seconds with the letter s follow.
8h11
